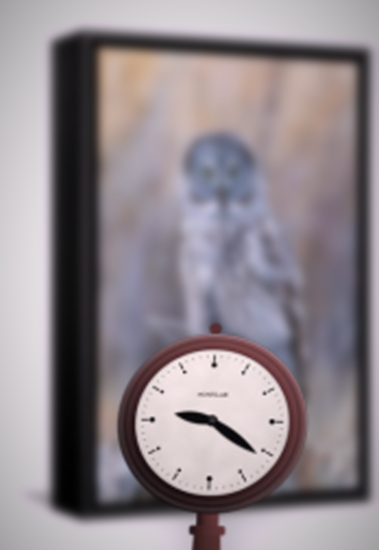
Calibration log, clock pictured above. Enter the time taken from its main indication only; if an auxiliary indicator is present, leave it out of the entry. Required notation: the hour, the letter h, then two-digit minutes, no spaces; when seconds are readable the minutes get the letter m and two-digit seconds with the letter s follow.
9h21
